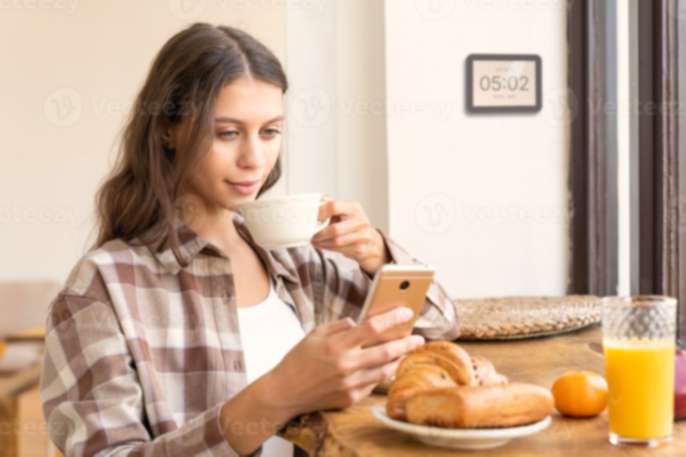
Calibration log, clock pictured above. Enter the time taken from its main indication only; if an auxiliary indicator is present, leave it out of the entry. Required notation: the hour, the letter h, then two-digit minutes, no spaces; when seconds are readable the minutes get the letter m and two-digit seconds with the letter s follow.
5h02
